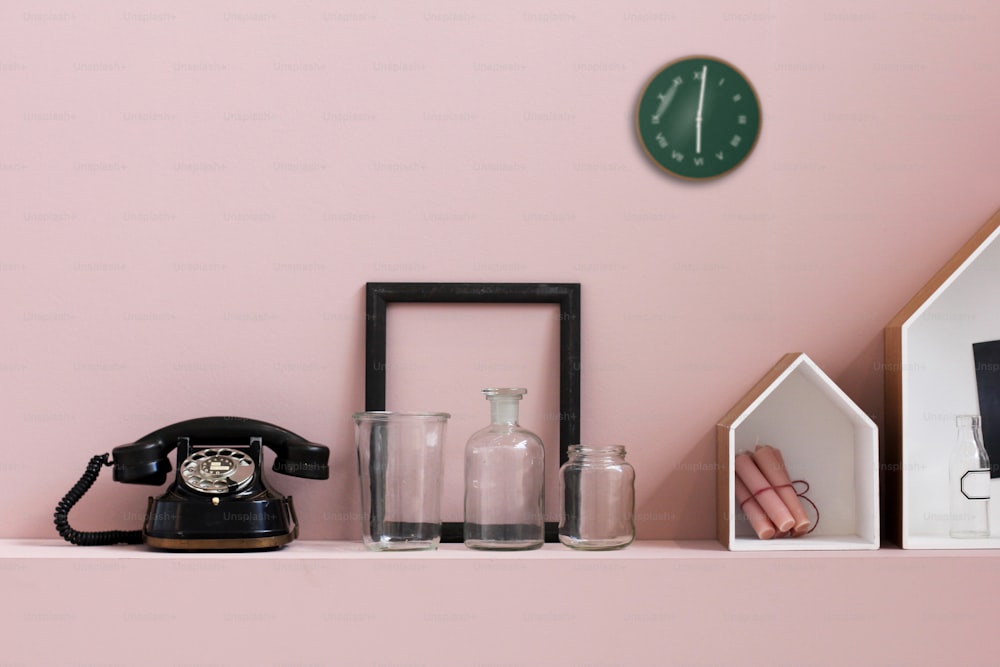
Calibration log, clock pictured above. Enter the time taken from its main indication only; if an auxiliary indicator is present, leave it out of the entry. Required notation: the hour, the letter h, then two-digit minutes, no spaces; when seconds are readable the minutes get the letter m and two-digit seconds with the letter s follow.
6h01
